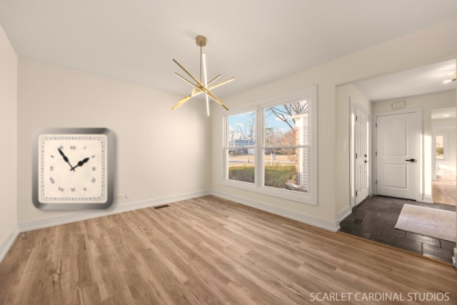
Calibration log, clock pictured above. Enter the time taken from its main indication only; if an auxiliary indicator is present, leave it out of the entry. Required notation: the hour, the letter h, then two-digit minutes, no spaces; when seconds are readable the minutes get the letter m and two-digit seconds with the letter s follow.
1h54
